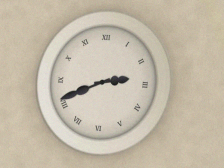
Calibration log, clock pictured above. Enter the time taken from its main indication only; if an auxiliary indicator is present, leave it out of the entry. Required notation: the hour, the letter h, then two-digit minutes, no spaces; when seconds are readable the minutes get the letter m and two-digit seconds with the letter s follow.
2h41
